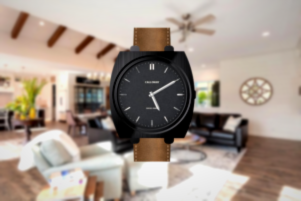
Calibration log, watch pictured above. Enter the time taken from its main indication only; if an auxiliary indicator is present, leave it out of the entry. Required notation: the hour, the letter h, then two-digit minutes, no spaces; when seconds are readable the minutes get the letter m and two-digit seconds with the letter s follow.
5h10
